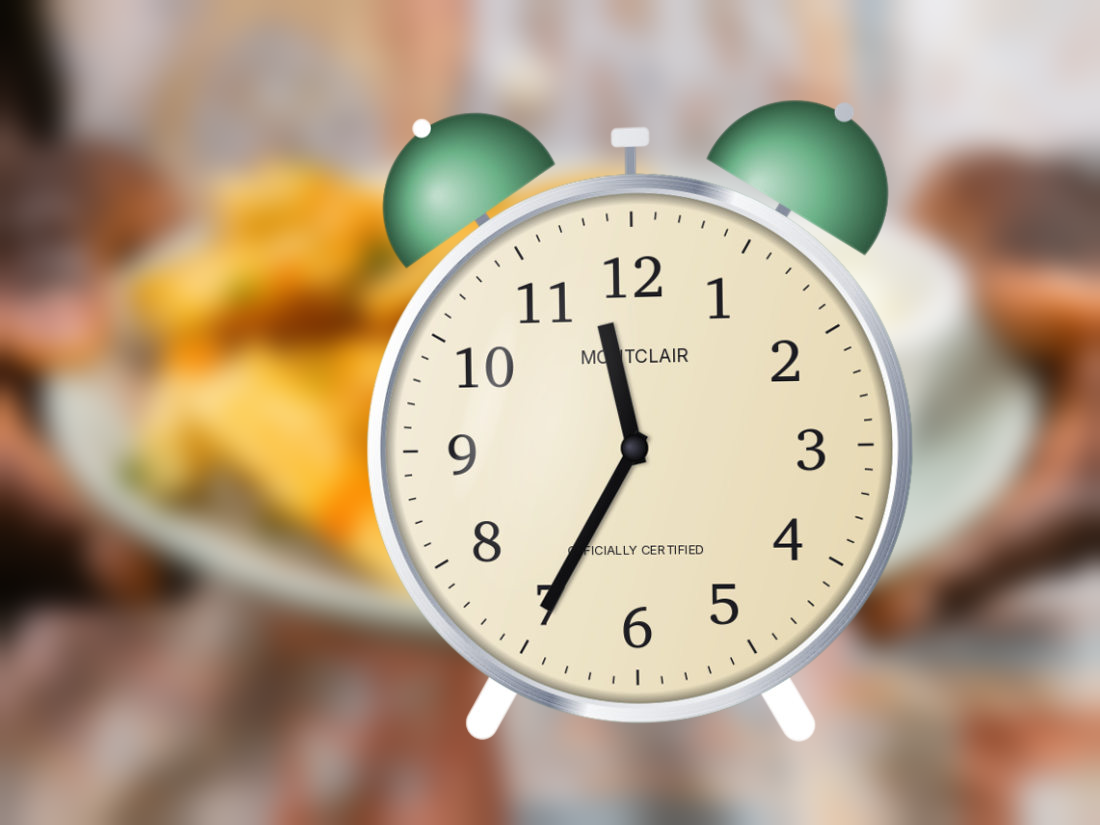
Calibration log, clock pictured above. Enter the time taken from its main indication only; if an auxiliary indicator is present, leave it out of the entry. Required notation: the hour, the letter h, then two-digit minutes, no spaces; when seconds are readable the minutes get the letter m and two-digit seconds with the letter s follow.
11h35
